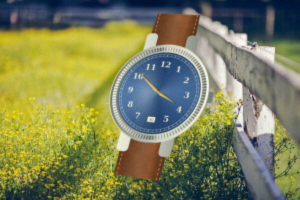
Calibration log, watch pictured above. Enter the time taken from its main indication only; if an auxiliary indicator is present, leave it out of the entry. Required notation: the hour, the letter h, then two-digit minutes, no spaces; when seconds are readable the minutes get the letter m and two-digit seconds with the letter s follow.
3h51
